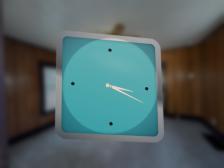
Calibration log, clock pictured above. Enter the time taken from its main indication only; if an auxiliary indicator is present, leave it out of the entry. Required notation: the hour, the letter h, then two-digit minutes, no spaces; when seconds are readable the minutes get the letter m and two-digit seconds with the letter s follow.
3h19
